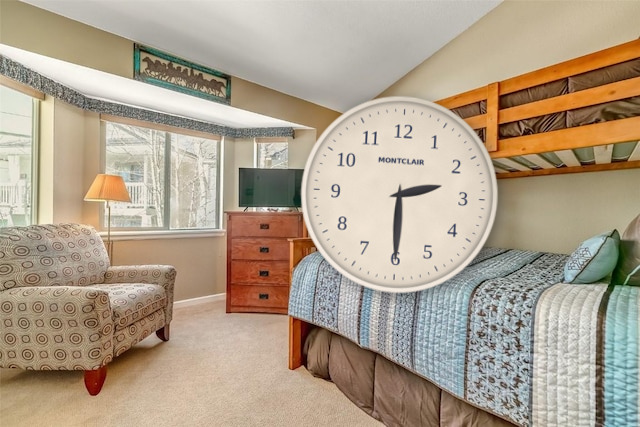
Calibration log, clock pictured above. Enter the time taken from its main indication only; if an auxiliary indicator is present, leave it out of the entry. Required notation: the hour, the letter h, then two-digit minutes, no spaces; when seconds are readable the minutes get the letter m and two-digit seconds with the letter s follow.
2h30
